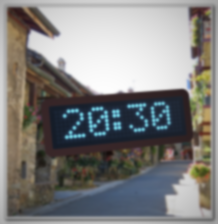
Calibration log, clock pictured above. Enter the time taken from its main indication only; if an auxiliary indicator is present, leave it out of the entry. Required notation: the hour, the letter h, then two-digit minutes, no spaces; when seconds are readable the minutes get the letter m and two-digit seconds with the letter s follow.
20h30
